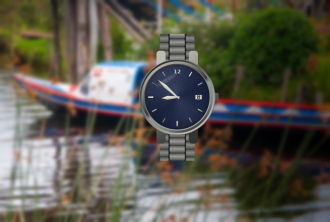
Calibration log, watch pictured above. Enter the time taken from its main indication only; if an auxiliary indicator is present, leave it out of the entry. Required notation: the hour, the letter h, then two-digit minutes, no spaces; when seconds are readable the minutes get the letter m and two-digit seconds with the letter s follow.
8h52
